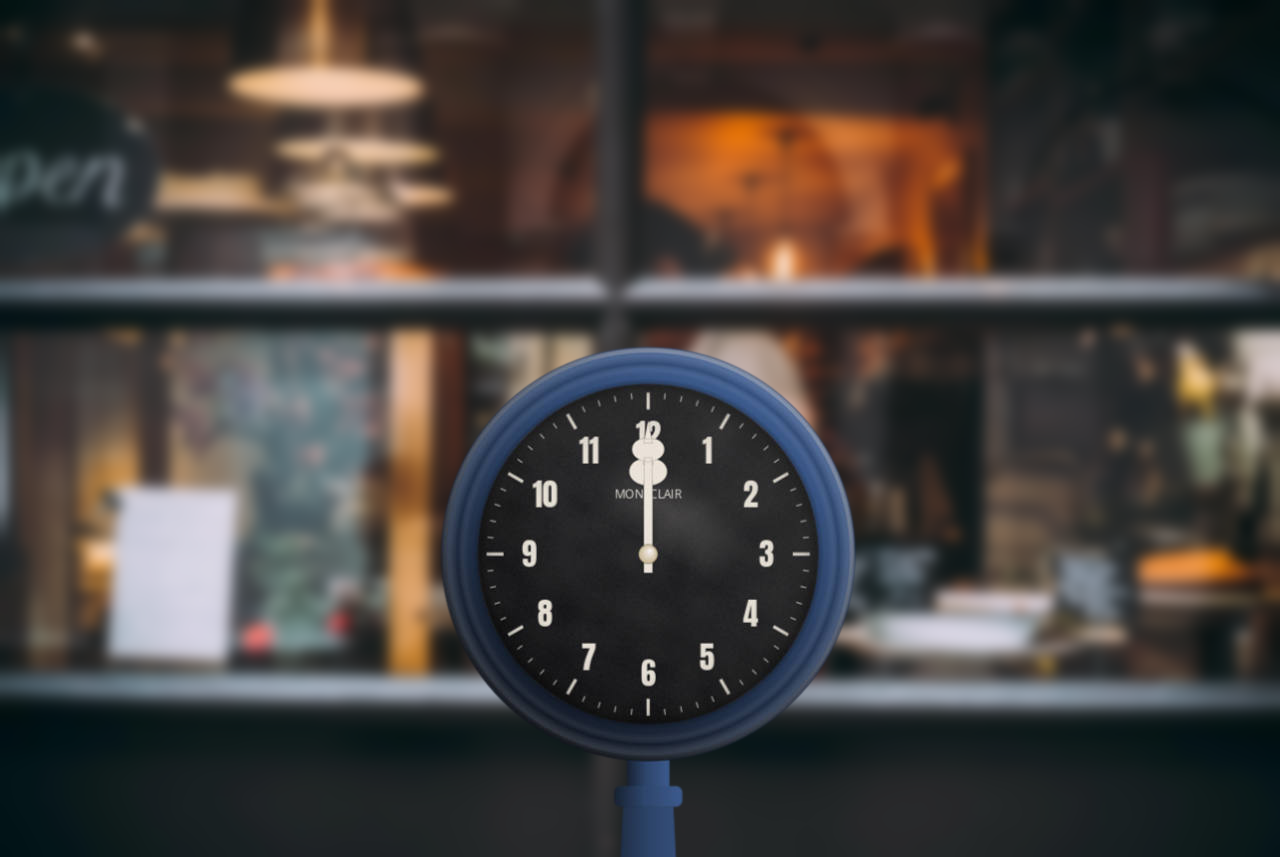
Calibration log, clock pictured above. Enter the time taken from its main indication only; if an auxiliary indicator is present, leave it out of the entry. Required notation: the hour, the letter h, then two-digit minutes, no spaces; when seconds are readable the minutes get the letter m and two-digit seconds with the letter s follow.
12h00
